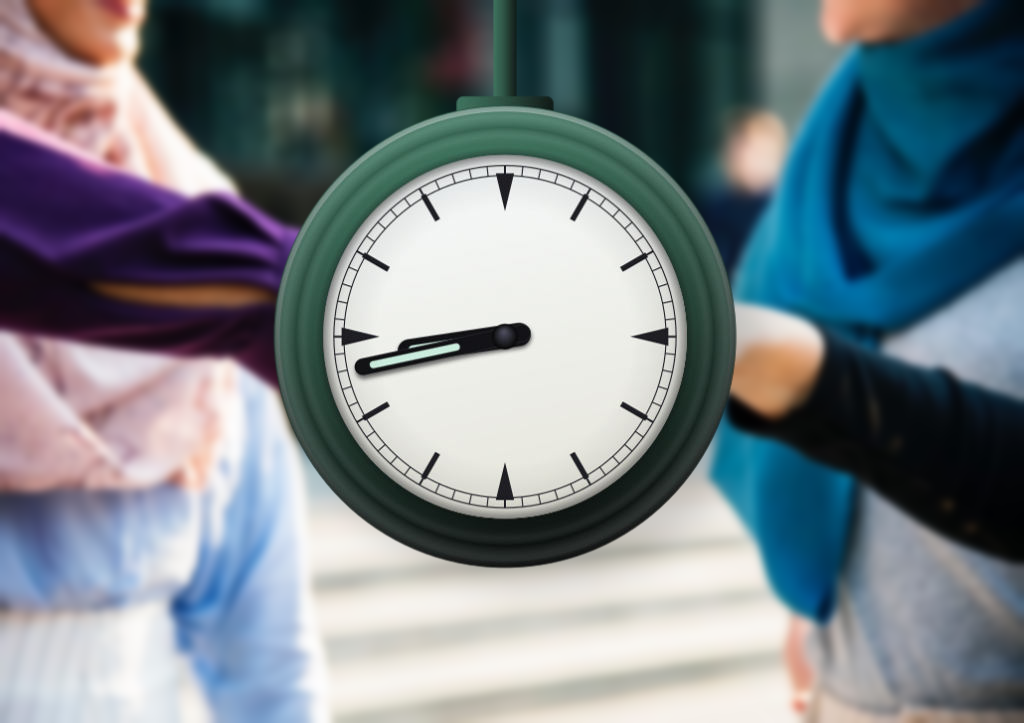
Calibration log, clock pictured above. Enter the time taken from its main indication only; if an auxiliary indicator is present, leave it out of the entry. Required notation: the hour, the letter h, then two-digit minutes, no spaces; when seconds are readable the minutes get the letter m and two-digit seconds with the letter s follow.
8h43
